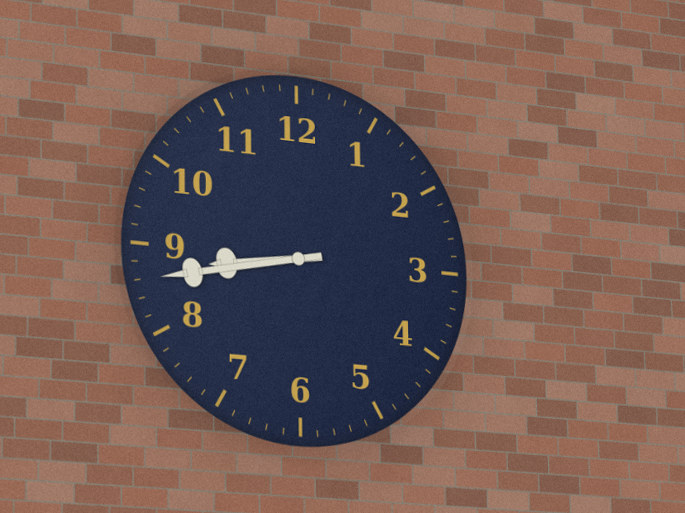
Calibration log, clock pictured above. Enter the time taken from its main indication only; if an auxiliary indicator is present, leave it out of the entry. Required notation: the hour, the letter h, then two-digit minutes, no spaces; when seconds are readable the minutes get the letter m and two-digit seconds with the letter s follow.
8h43
